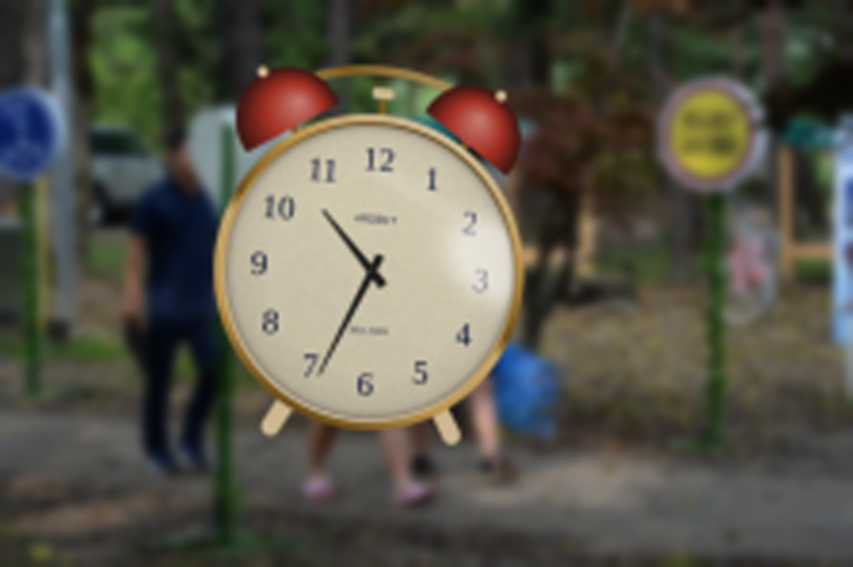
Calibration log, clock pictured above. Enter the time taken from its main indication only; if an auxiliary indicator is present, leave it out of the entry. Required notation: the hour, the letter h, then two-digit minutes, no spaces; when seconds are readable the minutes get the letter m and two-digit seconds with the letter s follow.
10h34
